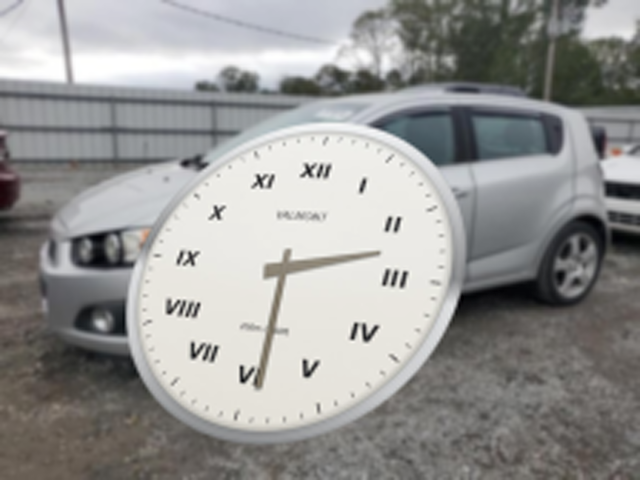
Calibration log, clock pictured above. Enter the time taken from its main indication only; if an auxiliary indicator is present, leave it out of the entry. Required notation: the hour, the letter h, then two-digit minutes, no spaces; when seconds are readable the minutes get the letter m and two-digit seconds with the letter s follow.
2h29
